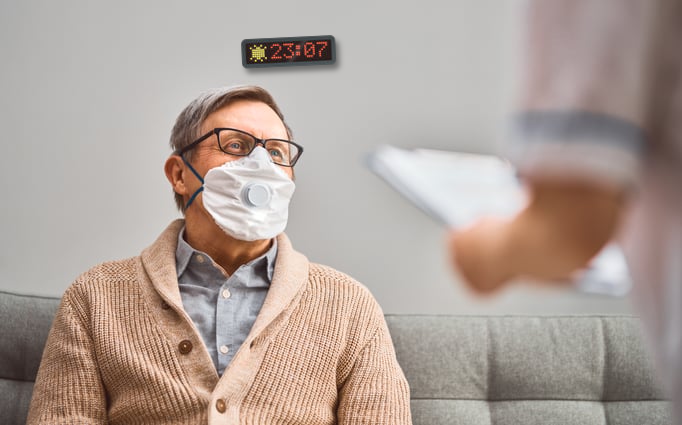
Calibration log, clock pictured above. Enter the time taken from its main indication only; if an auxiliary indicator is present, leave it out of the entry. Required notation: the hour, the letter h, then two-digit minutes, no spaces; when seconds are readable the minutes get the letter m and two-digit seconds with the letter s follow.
23h07
